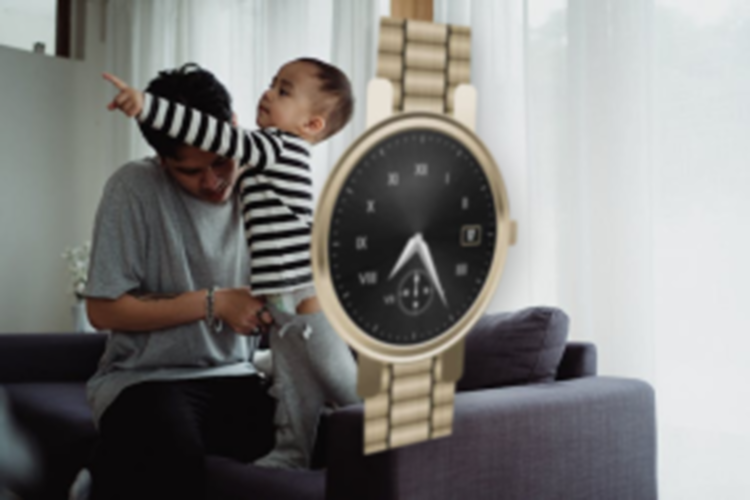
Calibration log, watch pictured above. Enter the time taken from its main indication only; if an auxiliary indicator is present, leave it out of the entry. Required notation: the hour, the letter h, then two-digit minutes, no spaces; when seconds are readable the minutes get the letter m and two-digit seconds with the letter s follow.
7h25
